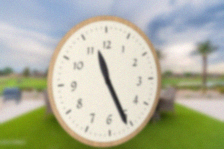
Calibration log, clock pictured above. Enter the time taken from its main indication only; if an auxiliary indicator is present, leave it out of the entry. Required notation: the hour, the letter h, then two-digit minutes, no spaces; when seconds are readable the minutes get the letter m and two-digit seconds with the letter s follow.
11h26
